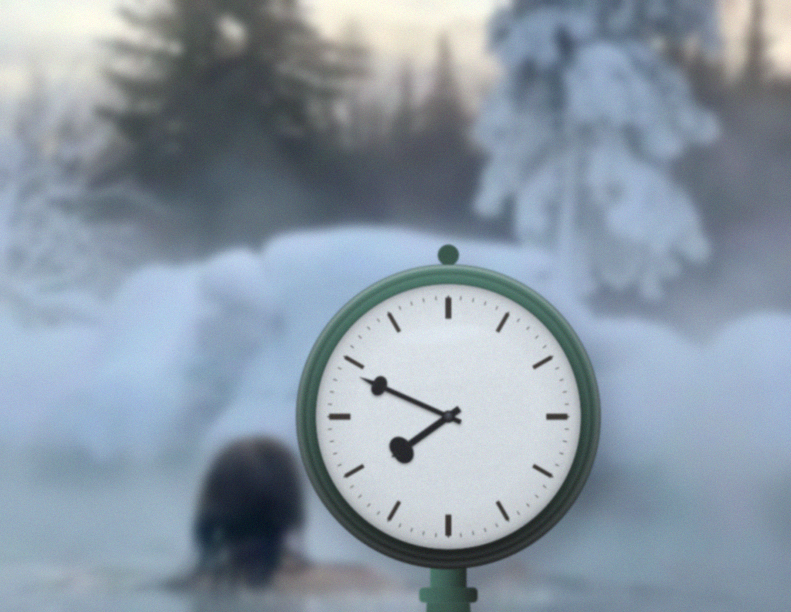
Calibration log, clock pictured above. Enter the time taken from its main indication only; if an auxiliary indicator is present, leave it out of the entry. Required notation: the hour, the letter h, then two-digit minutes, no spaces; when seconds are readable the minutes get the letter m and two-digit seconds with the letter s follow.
7h49
